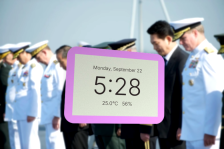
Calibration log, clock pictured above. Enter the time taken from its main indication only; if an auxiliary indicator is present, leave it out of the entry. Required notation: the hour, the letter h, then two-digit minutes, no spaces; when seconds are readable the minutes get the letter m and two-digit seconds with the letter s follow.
5h28
